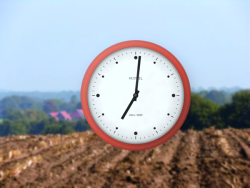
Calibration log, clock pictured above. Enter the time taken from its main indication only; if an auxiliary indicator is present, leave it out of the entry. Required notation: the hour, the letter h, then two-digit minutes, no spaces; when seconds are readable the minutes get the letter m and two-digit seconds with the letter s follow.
7h01
